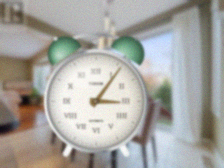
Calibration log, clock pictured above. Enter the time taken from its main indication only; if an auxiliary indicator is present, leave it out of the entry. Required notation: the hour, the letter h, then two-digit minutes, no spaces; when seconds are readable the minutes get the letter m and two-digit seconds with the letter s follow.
3h06
